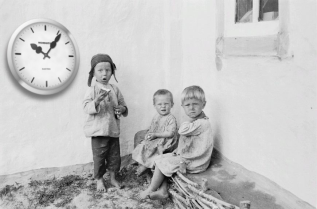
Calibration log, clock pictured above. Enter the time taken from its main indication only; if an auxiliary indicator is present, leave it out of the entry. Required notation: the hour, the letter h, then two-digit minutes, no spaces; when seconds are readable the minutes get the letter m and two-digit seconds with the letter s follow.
10h06
